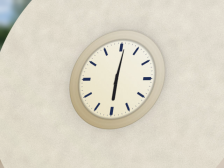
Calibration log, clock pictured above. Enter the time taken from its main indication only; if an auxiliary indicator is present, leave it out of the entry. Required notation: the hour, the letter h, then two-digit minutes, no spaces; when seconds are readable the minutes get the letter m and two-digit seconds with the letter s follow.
6h01
